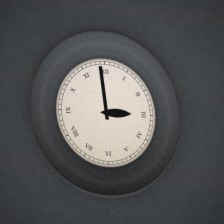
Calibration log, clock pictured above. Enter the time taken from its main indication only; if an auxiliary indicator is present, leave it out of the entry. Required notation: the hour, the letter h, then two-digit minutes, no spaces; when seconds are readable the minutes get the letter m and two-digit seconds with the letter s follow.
2h59
